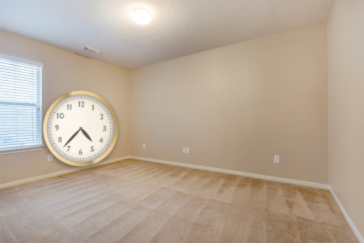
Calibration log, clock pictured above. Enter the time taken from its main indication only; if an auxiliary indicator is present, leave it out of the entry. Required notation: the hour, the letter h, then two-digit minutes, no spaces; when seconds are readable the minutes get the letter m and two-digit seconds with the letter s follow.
4h37
